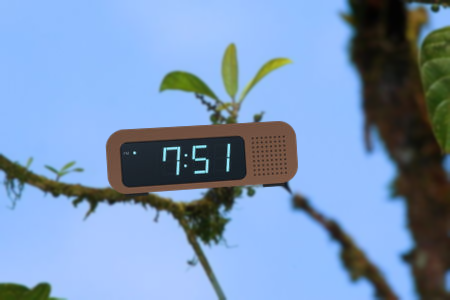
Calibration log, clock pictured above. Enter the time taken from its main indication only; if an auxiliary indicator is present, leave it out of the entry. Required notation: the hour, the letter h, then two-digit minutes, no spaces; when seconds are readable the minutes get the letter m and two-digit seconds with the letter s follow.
7h51
